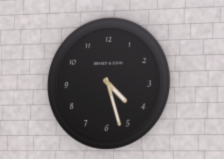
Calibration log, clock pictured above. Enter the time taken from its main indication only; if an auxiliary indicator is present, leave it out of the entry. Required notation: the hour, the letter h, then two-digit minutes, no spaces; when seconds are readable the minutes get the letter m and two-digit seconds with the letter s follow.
4h27
